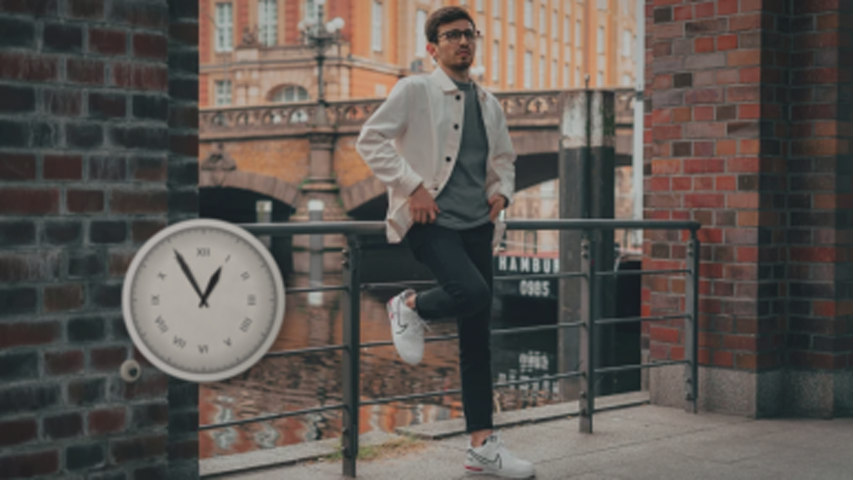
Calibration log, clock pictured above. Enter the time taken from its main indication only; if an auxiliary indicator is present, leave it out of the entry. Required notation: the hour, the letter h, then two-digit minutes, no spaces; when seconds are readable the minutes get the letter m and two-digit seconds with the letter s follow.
12h55
